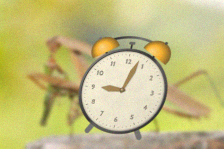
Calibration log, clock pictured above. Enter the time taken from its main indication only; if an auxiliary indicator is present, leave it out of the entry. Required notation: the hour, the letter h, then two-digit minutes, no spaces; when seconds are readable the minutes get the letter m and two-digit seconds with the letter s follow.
9h03
